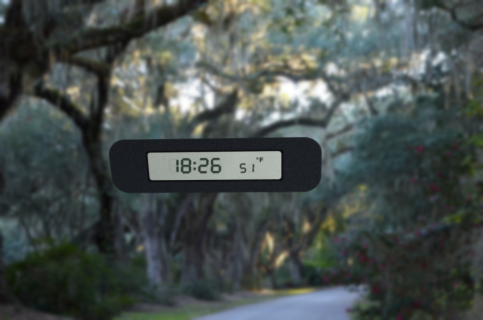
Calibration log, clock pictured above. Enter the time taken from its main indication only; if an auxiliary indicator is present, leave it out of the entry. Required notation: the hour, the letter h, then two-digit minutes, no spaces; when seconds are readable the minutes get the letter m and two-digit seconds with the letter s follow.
18h26
